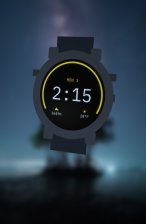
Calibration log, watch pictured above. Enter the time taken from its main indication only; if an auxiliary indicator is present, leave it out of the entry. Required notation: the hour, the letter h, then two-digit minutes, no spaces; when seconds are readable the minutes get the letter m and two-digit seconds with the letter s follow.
2h15
